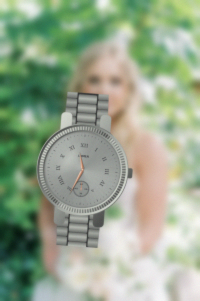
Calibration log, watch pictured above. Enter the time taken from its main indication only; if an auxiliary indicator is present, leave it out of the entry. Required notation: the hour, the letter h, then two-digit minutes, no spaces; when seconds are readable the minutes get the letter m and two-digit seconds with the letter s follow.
11h34
